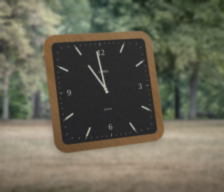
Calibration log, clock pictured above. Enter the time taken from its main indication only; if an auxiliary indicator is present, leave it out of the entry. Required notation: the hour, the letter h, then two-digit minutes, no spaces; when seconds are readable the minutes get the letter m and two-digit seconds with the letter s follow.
10h59
